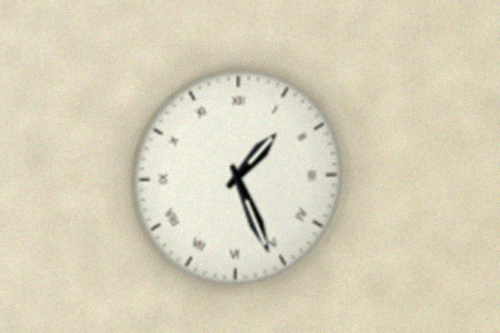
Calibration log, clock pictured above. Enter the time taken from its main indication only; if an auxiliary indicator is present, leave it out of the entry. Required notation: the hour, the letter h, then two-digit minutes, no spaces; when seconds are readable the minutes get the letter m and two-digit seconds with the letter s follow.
1h26
